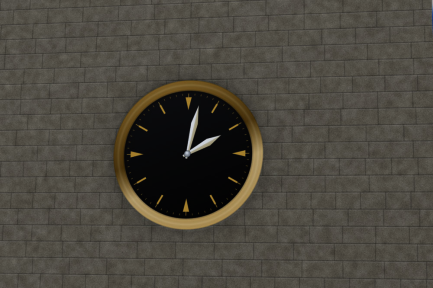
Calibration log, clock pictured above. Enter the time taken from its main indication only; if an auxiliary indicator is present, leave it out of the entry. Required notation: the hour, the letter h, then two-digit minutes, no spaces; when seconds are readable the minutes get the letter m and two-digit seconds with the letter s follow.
2h02
